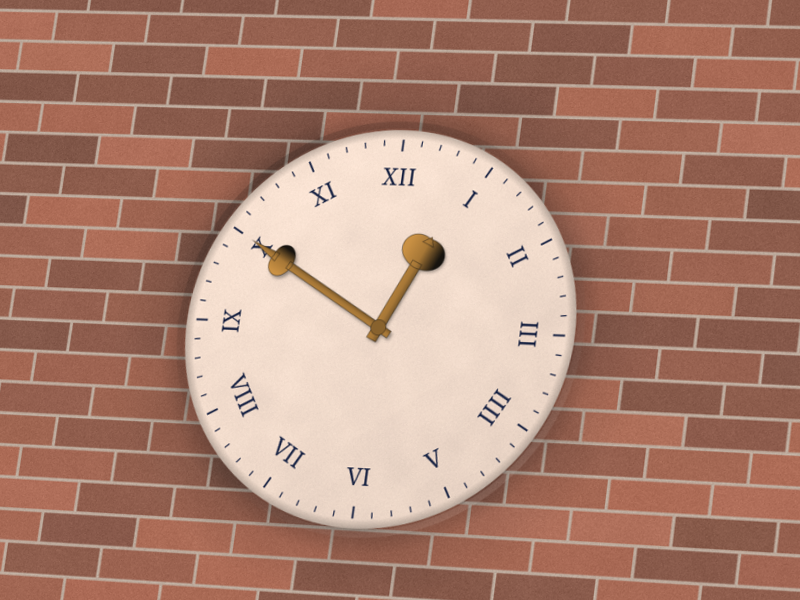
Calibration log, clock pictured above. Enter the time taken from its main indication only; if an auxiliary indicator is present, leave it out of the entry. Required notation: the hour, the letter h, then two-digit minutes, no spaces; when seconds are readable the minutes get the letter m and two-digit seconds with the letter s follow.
12h50
